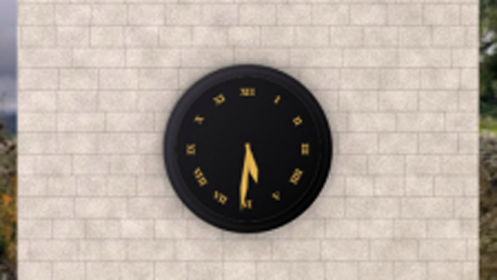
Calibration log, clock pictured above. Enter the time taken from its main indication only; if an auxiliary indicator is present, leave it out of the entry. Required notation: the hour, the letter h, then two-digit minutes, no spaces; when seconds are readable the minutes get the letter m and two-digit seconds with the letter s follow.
5h31
